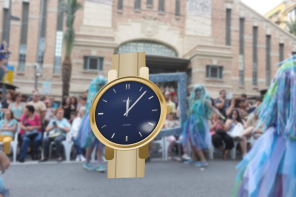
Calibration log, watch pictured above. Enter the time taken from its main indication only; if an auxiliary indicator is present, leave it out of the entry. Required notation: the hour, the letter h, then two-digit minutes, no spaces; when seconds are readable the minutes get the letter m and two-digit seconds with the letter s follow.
12h07
